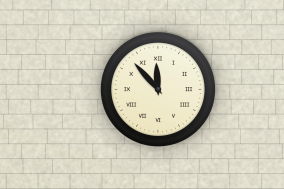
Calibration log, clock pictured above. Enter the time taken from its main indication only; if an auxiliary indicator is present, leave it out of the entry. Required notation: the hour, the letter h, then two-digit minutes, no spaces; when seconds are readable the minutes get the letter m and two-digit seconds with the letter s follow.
11h53
